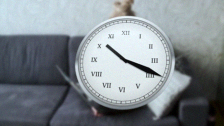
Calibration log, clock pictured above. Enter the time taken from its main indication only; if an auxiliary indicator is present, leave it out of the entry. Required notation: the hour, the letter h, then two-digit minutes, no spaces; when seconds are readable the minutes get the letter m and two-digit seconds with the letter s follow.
10h19
